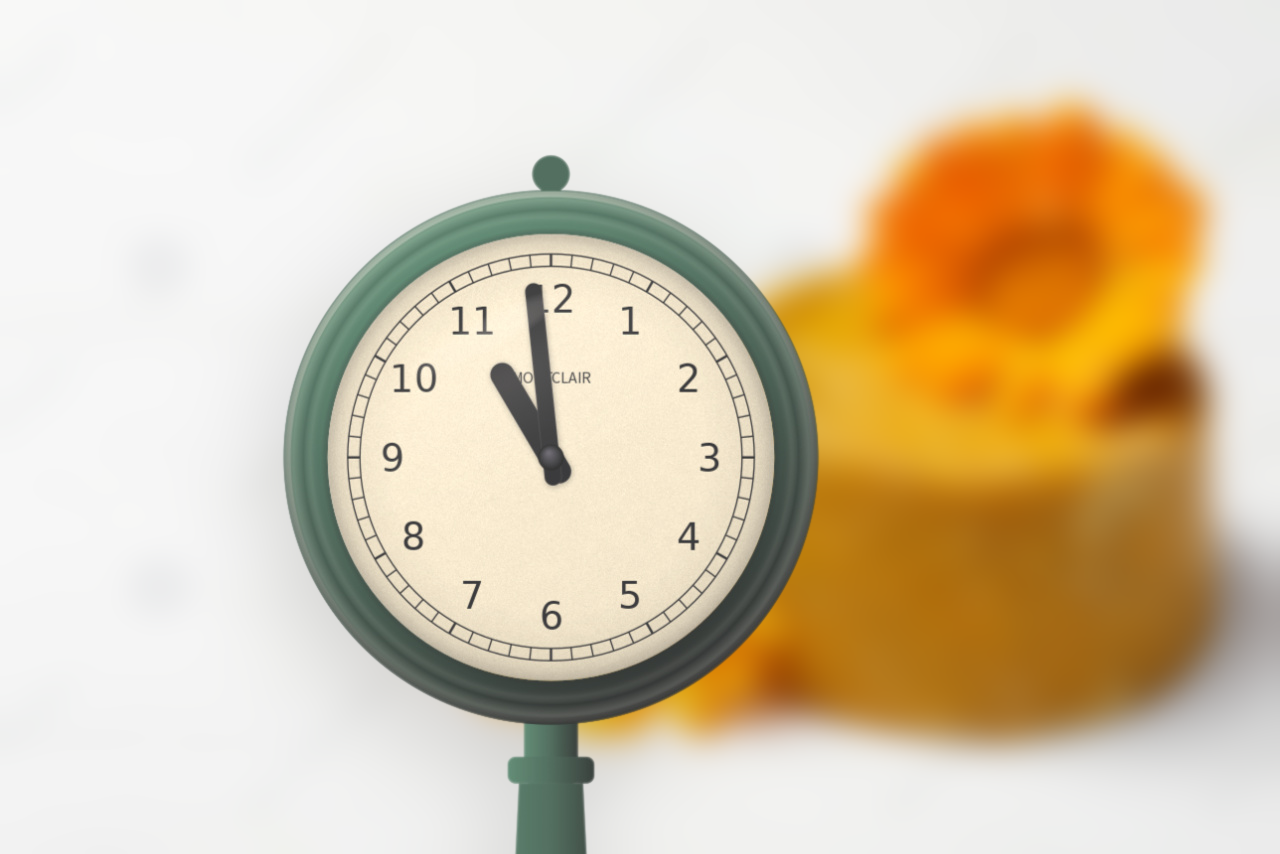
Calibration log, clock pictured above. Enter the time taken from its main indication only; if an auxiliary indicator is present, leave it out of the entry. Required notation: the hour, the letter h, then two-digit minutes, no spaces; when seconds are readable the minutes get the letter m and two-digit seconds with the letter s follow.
10h59
